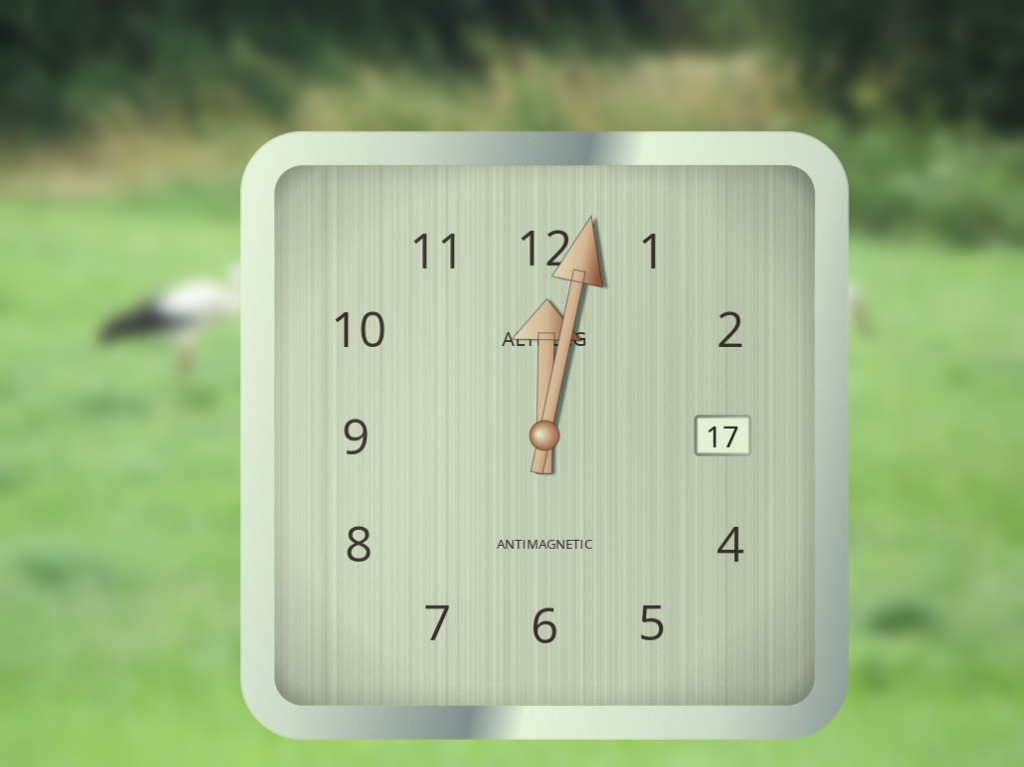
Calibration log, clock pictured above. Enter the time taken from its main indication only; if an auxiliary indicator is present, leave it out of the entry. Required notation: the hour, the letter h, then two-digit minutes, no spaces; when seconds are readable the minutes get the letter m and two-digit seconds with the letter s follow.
12h02
